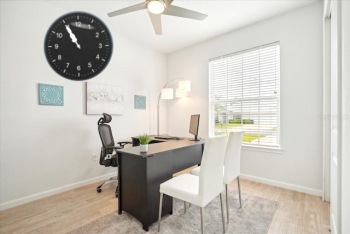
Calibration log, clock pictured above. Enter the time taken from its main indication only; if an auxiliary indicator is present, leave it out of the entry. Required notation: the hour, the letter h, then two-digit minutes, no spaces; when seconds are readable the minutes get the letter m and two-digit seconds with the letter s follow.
10h55
